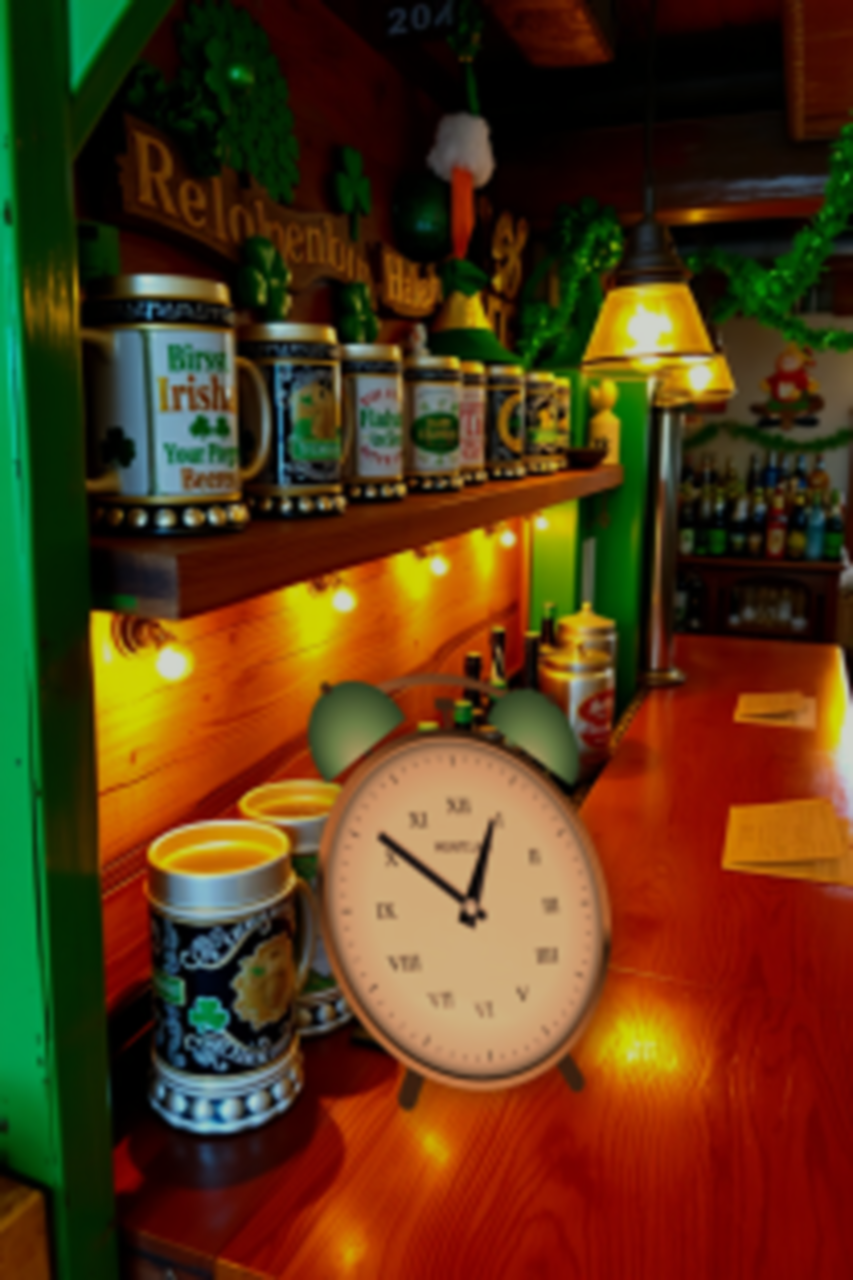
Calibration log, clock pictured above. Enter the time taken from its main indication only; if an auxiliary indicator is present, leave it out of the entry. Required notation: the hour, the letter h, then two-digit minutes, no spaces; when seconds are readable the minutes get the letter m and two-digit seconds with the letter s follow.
12h51
